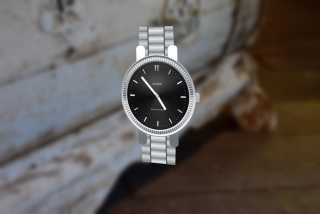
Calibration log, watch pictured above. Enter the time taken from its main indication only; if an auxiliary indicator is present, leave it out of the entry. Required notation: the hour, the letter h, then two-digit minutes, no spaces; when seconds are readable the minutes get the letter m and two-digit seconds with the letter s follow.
4h53
